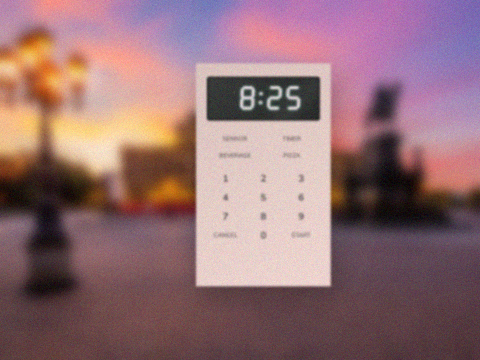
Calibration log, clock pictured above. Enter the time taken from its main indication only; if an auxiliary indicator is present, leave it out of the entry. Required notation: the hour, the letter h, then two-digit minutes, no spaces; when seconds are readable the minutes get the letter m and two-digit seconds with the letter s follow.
8h25
